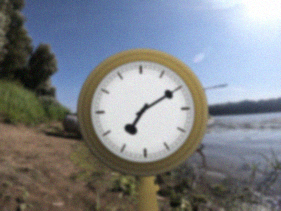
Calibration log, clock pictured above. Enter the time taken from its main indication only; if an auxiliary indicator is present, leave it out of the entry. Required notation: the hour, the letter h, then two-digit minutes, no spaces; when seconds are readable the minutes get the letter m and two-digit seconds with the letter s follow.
7h10
